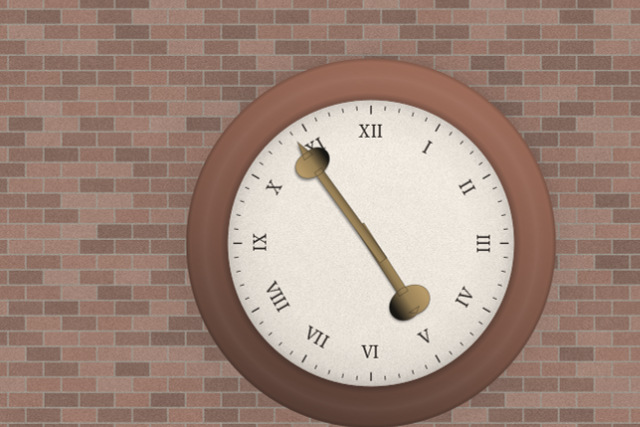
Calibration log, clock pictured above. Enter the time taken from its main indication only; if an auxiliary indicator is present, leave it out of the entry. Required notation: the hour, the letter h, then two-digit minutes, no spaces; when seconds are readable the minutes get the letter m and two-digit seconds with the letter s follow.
4h54
